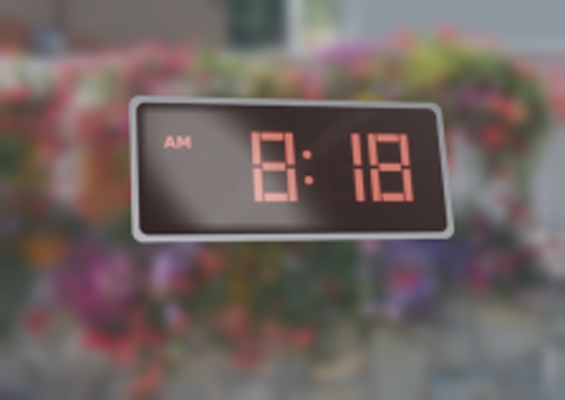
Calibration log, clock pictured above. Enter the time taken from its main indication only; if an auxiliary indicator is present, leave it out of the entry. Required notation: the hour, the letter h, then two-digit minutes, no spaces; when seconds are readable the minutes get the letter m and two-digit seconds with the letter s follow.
8h18
